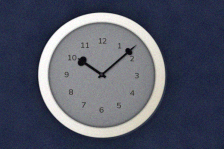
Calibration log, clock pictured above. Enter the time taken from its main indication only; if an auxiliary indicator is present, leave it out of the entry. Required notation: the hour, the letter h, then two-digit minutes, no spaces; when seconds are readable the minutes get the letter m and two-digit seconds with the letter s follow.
10h08
